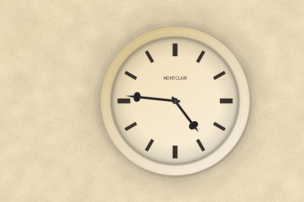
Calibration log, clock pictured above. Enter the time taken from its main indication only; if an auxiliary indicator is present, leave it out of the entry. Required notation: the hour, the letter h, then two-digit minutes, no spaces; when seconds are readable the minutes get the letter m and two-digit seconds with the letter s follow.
4h46
